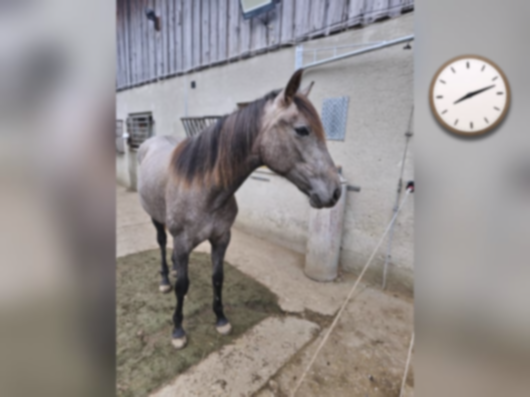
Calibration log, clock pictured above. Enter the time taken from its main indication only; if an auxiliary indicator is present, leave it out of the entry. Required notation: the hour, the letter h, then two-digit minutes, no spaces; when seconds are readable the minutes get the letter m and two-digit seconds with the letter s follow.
8h12
